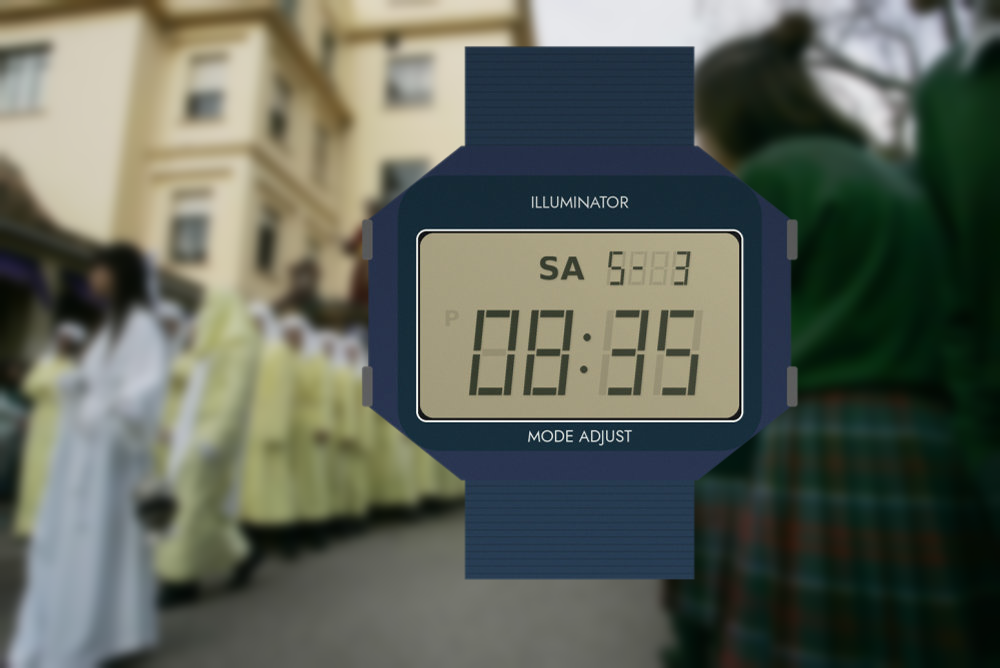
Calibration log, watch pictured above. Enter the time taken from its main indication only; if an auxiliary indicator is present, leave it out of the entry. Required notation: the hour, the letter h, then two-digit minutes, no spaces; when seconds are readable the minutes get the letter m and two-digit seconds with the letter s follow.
8h35
